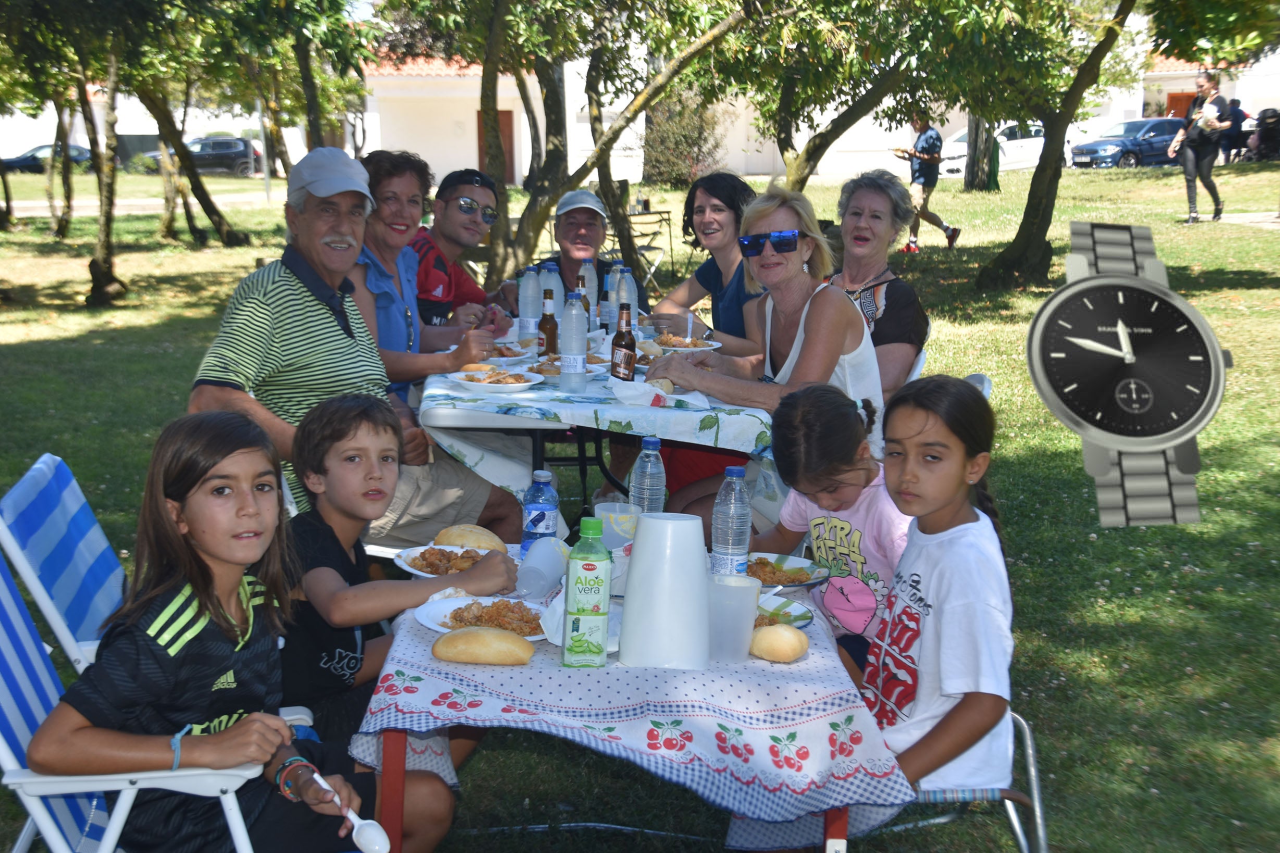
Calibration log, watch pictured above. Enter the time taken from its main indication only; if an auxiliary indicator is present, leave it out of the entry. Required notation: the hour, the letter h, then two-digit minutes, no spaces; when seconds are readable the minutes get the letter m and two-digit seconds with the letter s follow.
11h48
